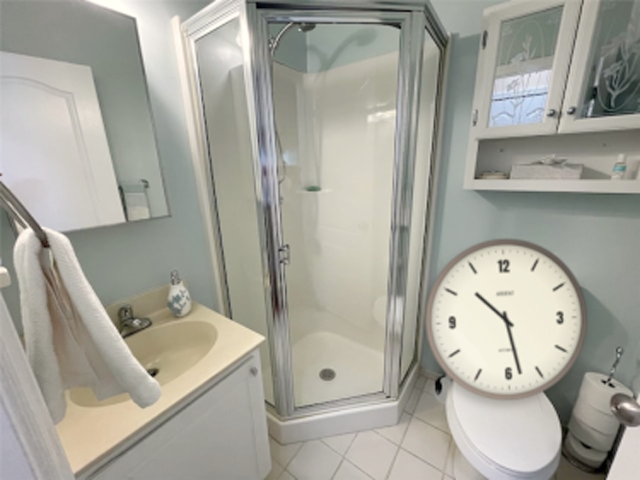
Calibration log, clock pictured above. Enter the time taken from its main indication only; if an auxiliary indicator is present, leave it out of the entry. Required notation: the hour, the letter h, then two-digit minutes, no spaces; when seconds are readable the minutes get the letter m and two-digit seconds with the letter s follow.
10h28
